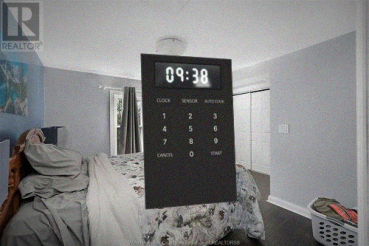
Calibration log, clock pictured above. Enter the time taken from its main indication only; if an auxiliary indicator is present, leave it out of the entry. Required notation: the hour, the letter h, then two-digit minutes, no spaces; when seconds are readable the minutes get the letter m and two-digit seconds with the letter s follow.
9h38
